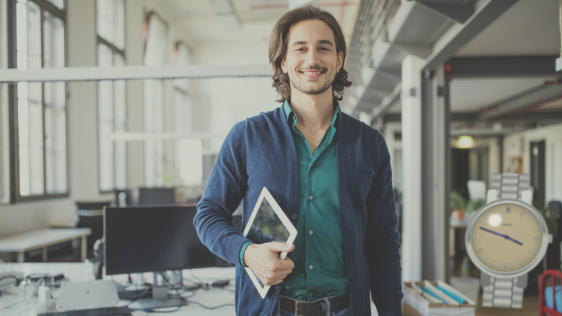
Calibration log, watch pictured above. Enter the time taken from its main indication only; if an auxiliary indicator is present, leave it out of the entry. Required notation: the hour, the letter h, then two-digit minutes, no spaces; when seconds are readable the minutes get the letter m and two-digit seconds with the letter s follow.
3h48
